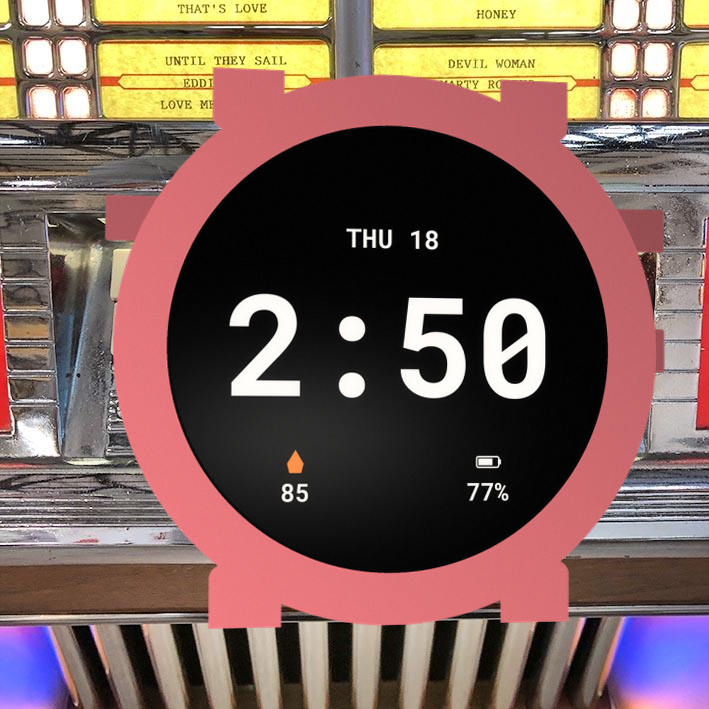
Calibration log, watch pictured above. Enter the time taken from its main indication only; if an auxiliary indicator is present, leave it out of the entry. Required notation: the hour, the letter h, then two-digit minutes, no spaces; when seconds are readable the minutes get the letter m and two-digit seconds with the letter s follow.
2h50
